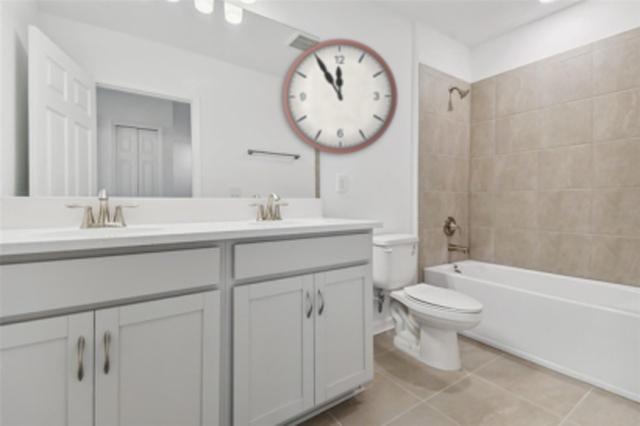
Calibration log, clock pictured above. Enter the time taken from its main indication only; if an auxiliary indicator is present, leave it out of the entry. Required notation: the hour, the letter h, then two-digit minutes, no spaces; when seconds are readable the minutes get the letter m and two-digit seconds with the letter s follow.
11h55
